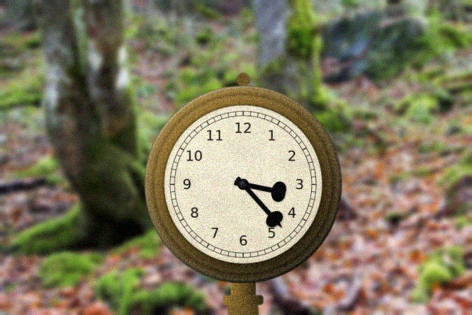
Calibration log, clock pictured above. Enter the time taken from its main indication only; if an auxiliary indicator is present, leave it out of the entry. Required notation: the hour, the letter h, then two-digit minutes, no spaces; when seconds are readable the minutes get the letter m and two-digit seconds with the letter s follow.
3h23
